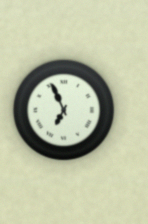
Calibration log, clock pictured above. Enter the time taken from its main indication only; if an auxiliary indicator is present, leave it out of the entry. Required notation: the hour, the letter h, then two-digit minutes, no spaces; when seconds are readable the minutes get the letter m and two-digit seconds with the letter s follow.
6h56
